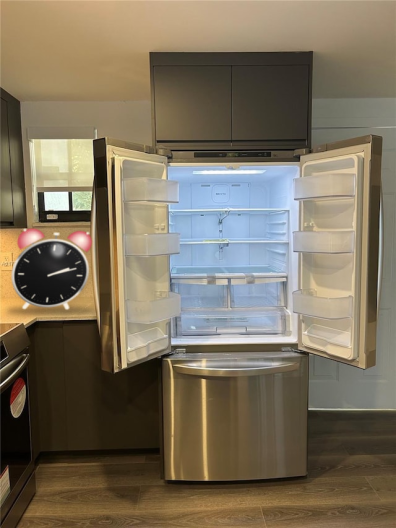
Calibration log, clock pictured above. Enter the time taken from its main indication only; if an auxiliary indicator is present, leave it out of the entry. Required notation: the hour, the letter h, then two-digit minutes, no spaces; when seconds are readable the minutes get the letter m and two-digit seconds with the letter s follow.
2h12
